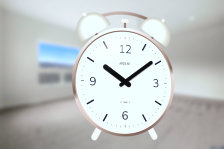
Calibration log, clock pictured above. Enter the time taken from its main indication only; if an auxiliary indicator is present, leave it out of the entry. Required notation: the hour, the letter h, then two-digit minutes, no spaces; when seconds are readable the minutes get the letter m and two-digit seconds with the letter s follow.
10h09
